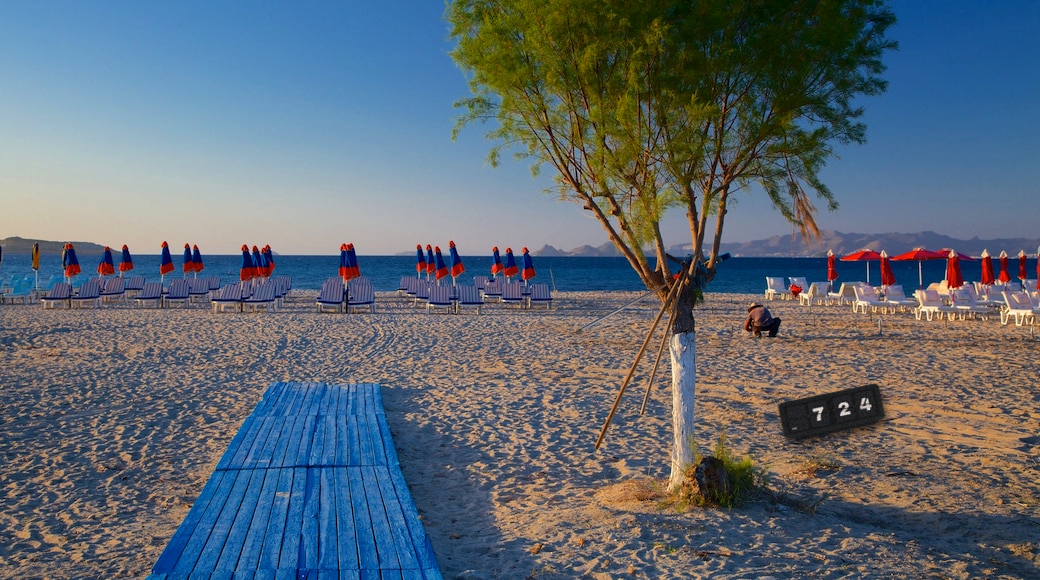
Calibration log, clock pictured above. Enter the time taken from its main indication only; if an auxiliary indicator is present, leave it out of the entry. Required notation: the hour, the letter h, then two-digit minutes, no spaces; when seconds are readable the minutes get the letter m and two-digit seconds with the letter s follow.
7h24
